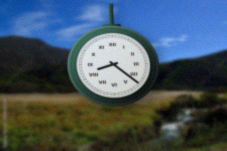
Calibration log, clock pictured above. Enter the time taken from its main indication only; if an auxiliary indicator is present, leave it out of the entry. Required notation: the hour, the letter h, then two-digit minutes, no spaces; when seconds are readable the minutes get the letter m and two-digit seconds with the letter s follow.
8h22
